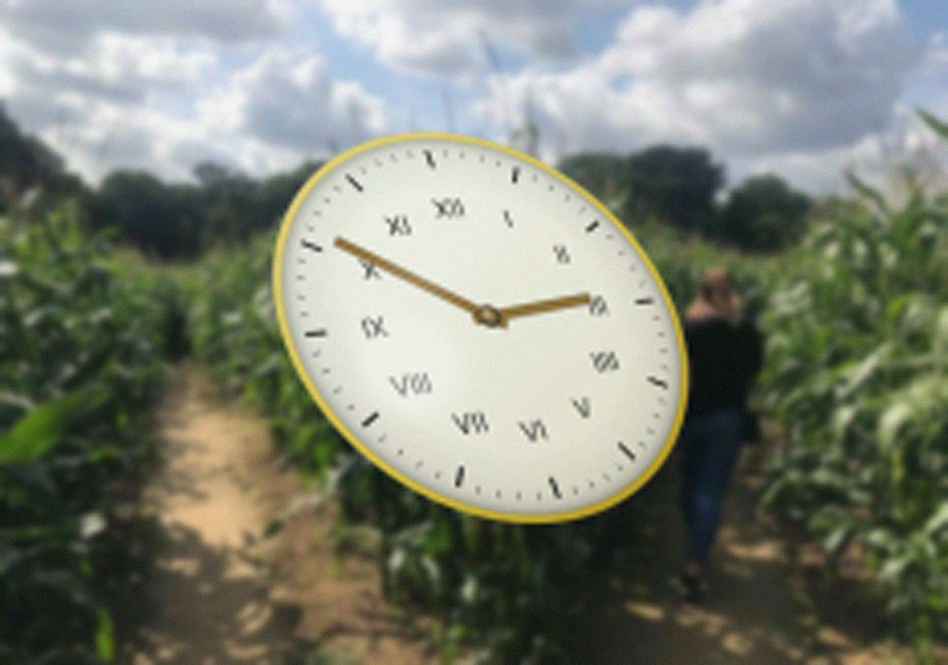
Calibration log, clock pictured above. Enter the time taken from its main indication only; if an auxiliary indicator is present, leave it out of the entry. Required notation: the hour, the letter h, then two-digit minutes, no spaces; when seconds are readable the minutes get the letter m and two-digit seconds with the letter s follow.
2h51
